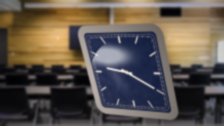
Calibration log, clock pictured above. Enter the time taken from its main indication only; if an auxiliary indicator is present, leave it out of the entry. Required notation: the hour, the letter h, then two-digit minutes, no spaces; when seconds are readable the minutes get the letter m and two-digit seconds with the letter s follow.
9h20
